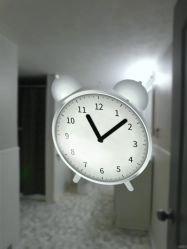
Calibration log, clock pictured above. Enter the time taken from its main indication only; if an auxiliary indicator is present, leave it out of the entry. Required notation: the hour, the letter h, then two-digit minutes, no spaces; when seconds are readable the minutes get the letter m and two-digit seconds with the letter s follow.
11h08
